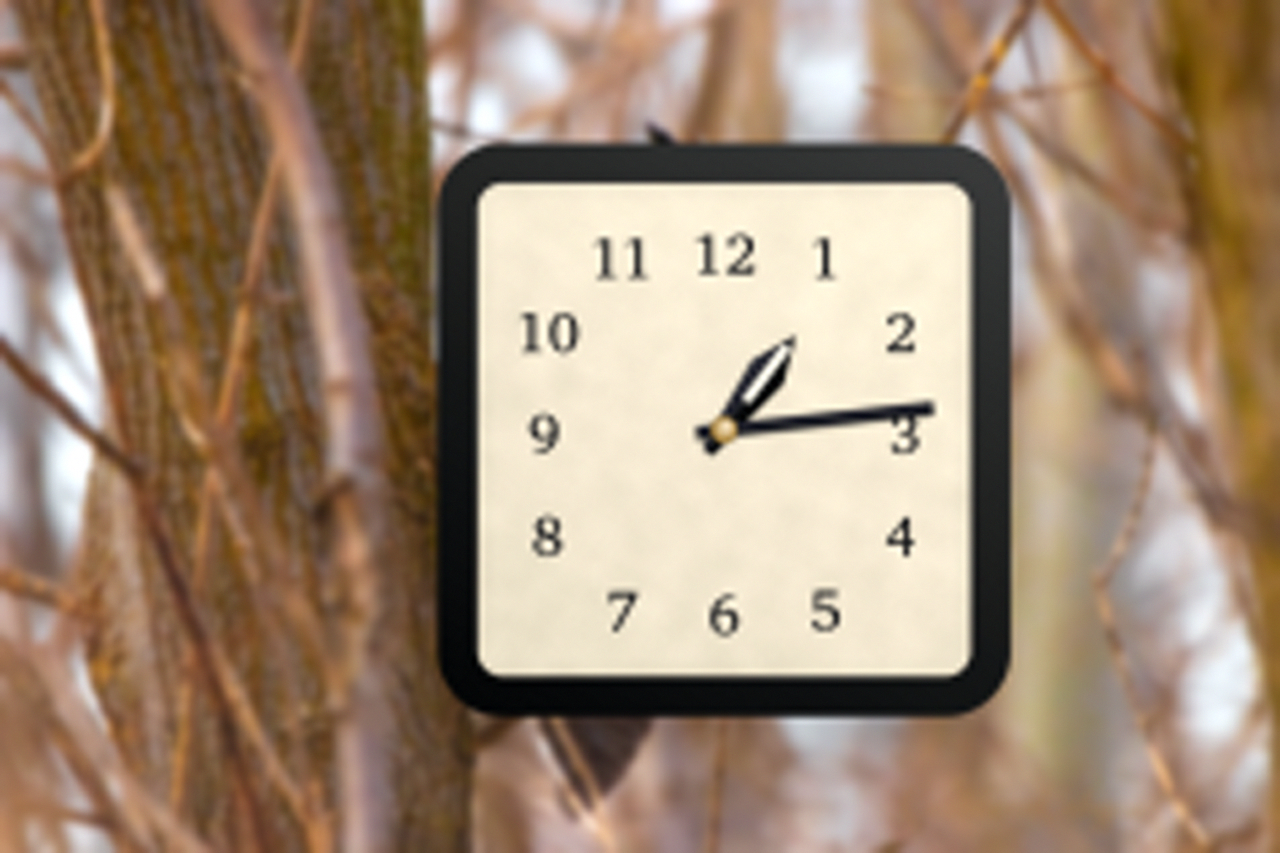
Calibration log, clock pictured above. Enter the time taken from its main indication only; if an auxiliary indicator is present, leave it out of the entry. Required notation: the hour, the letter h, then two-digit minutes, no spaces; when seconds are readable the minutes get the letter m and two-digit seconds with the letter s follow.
1h14
